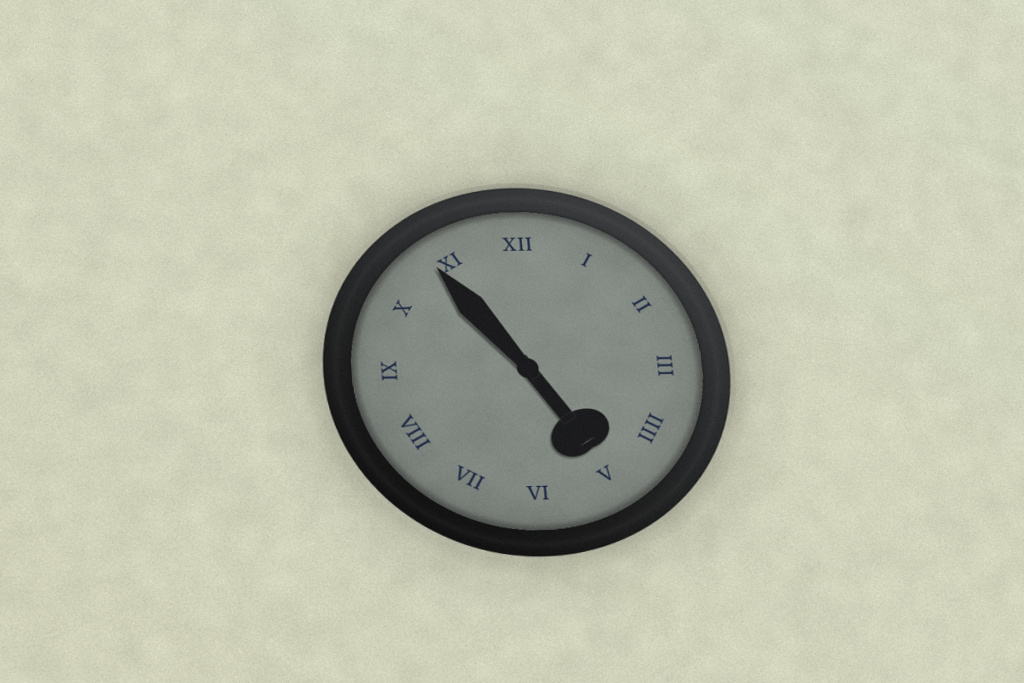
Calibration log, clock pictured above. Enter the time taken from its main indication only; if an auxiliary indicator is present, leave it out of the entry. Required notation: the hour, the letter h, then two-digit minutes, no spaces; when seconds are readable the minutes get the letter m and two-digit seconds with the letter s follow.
4h54
